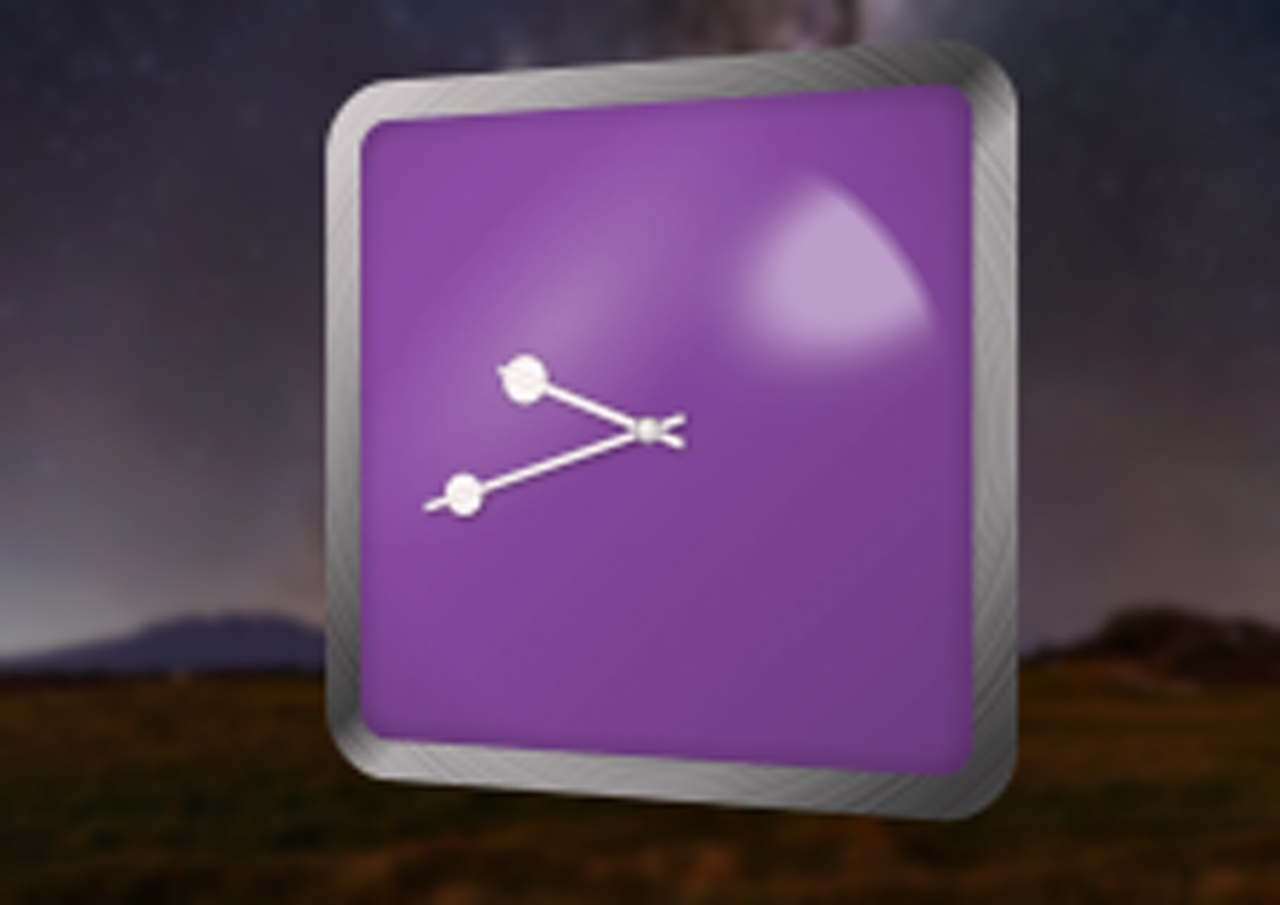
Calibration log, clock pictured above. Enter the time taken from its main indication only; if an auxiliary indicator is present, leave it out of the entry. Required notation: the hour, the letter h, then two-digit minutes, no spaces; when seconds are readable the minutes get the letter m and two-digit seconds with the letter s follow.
9h42
